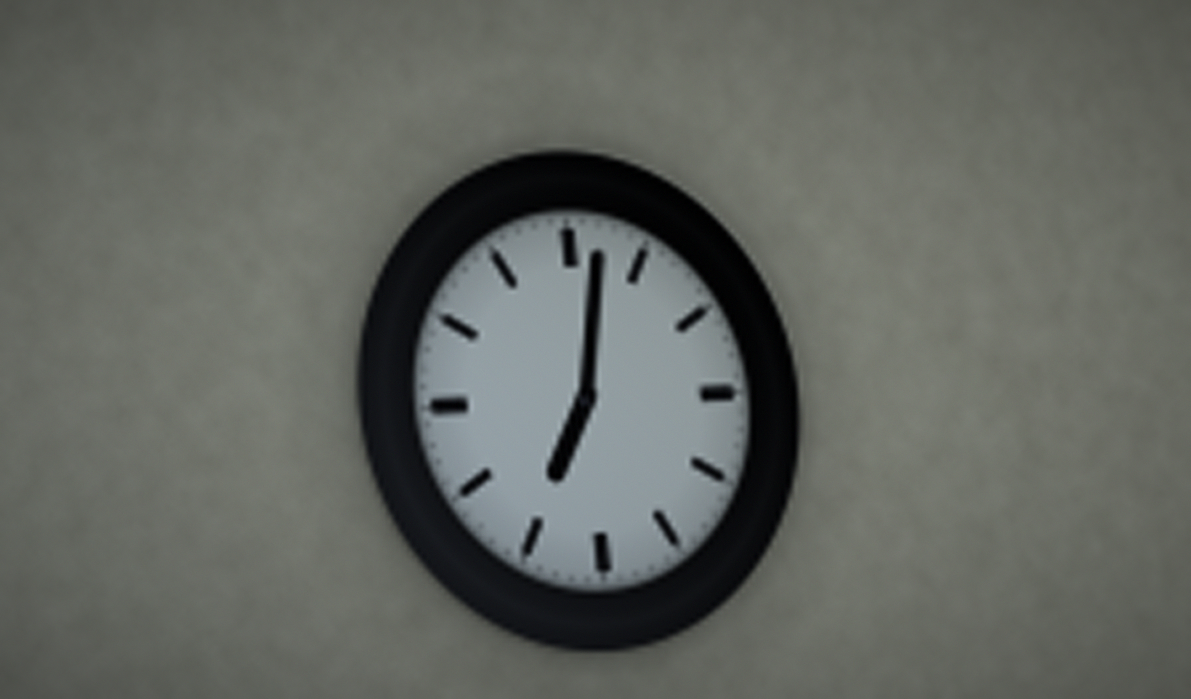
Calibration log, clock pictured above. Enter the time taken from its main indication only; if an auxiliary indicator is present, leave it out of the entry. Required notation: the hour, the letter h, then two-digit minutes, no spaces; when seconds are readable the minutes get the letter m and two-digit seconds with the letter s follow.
7h02
